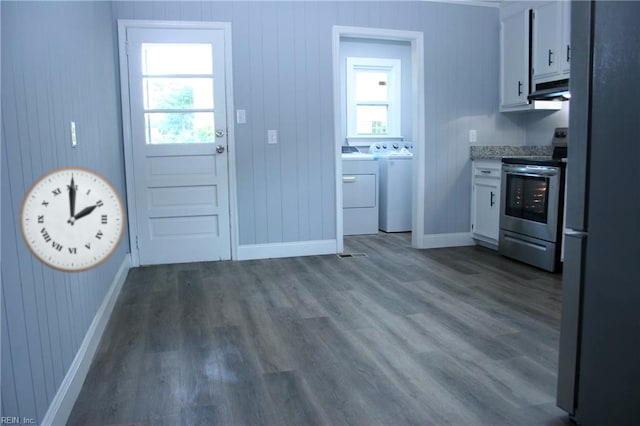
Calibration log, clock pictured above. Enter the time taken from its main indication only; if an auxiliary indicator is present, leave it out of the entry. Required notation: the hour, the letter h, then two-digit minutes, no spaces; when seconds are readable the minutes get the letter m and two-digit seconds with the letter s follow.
2h00
